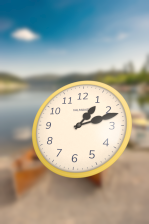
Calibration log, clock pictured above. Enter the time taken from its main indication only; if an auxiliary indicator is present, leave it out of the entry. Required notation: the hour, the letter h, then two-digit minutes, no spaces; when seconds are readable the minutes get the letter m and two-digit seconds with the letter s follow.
1h12
